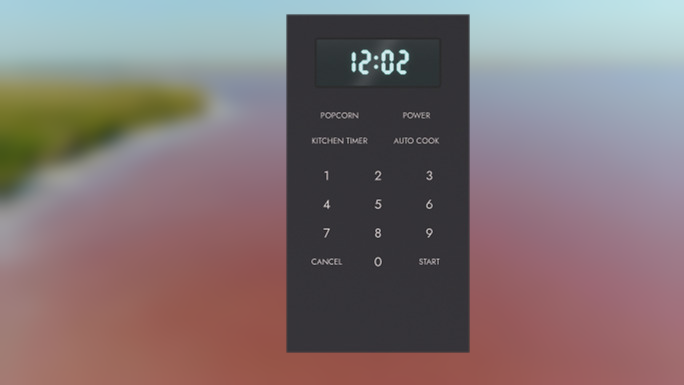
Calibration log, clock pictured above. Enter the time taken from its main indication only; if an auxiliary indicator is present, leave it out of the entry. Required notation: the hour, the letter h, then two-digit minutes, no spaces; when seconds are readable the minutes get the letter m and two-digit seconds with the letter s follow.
12h02
